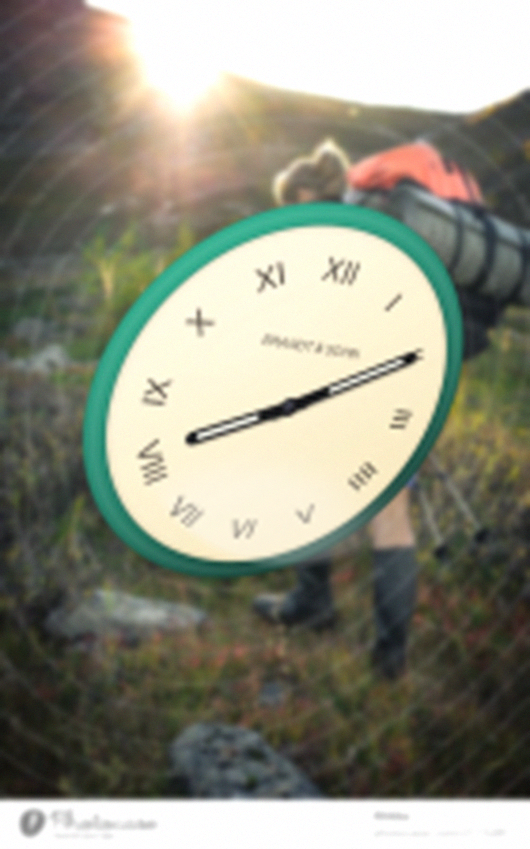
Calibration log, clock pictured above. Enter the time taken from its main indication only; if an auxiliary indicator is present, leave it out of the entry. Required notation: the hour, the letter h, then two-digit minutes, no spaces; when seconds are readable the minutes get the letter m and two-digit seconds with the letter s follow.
8h10
